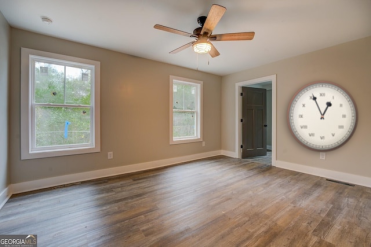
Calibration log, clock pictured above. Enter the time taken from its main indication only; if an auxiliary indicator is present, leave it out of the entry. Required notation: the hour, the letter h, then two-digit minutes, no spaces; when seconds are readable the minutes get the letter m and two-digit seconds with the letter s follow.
12h56
